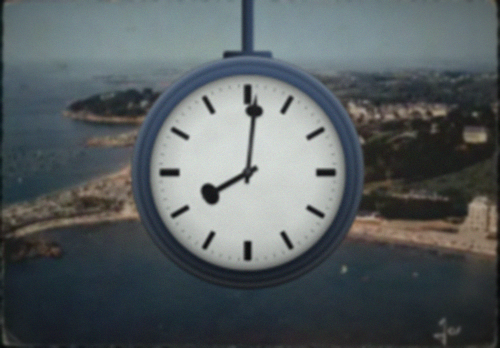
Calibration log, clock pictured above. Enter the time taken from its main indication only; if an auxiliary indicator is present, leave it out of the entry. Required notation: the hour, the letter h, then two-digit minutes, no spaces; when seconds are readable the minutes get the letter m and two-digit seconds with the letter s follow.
8h01
